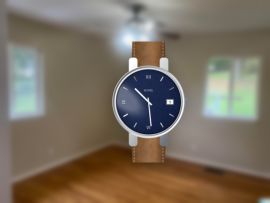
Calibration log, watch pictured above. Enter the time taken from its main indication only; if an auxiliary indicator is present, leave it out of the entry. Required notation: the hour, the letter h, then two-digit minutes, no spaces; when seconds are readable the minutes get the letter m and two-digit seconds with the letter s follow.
10h29
